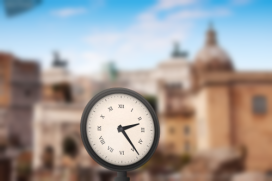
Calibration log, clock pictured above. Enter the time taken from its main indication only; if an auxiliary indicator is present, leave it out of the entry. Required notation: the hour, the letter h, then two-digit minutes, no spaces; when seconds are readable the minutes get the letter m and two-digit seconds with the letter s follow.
2h24
